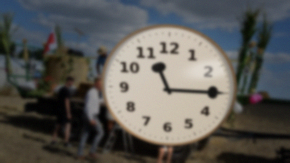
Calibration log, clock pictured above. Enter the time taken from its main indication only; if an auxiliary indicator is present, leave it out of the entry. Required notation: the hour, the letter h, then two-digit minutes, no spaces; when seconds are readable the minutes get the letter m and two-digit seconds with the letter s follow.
11h15
